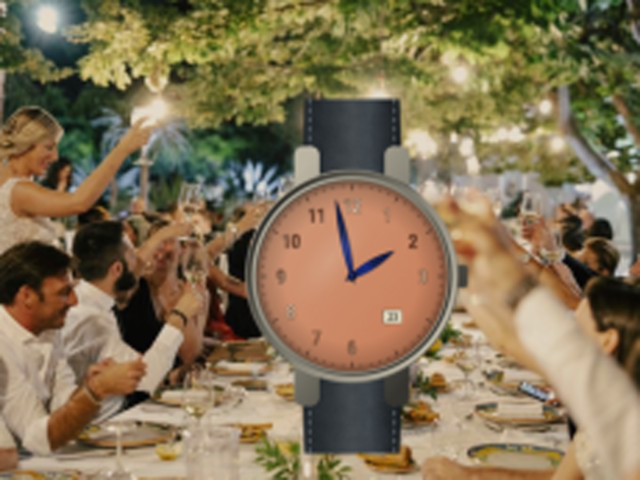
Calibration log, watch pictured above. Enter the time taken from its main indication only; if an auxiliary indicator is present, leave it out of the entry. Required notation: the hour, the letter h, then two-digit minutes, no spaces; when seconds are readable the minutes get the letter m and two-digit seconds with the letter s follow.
1h58
